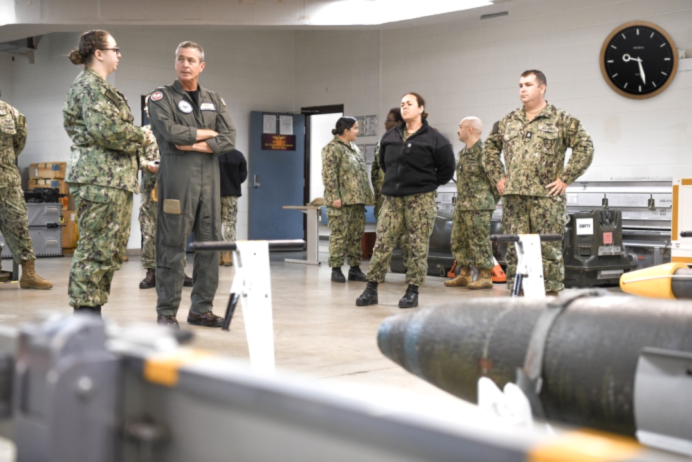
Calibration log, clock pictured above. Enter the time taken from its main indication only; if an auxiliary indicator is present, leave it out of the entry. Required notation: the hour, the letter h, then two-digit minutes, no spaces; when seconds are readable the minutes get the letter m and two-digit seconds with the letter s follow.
9h28
